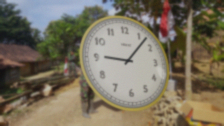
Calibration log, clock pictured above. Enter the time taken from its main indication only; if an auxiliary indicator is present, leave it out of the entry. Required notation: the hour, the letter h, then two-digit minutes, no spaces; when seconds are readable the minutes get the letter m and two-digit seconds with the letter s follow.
9h07
